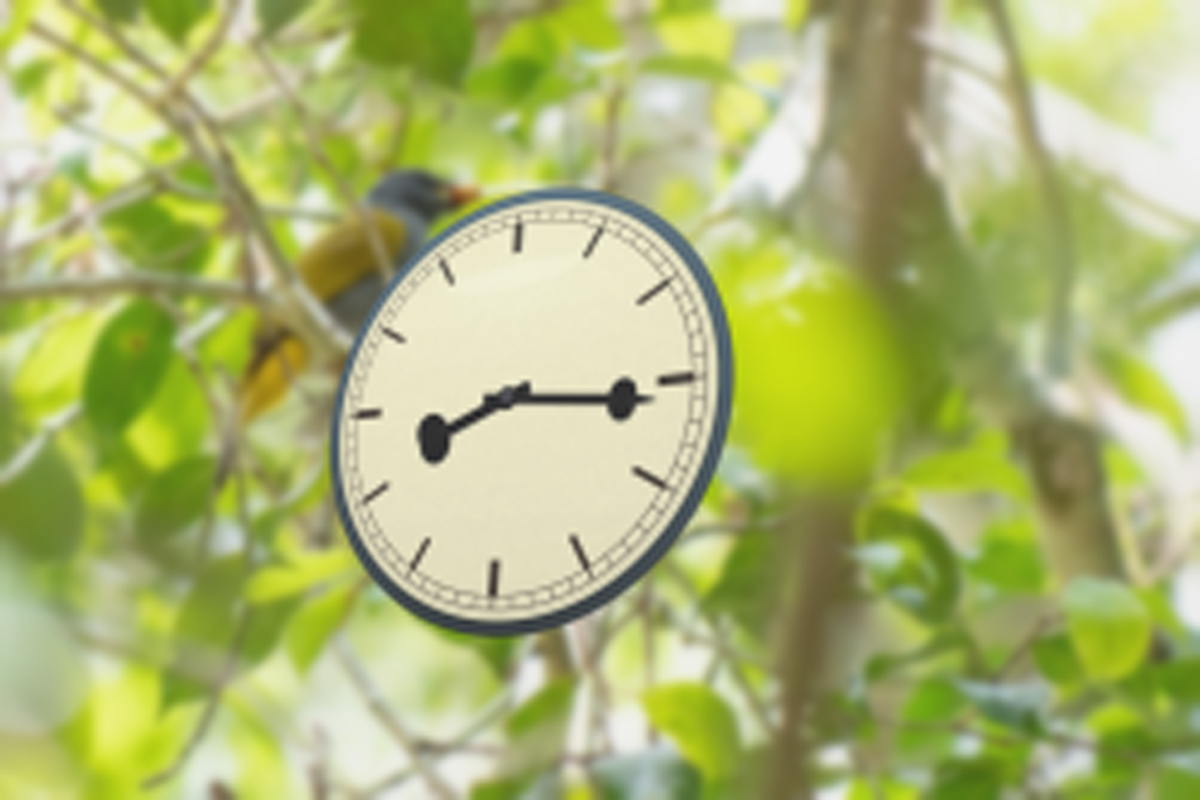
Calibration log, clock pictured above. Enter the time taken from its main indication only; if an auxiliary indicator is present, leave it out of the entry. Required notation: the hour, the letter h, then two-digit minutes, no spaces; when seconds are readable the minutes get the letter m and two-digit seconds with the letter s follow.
8h16
